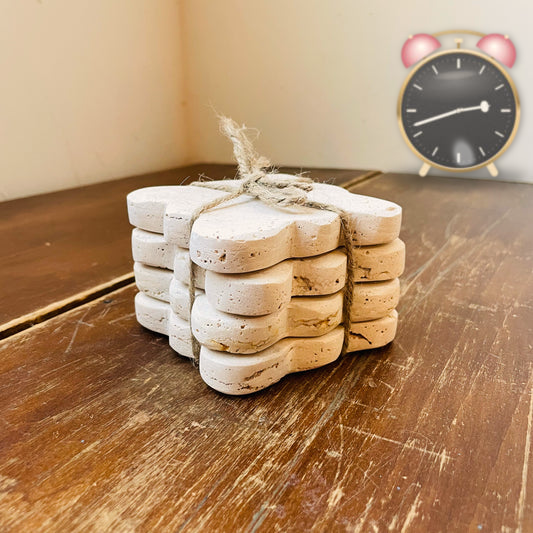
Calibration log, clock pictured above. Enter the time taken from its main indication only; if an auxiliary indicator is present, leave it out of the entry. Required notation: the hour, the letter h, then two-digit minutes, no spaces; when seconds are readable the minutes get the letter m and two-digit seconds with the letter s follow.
2h42
